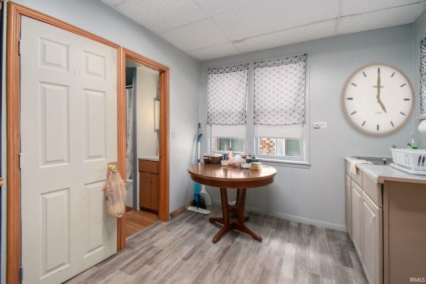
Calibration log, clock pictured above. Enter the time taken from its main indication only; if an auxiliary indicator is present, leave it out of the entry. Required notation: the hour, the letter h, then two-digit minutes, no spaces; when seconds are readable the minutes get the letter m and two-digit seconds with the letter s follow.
5h00
